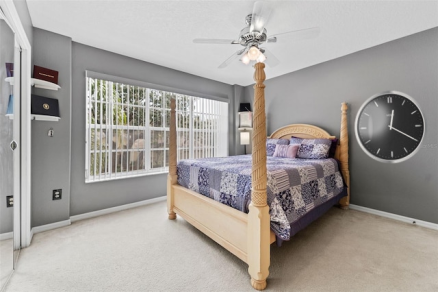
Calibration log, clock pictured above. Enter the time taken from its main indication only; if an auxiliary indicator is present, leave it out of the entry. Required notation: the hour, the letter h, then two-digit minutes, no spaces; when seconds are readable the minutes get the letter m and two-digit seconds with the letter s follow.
12h20
